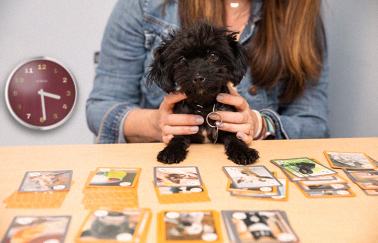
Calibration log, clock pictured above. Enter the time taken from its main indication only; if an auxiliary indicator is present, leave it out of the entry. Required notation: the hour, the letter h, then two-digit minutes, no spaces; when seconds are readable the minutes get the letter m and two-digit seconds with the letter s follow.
3h29
